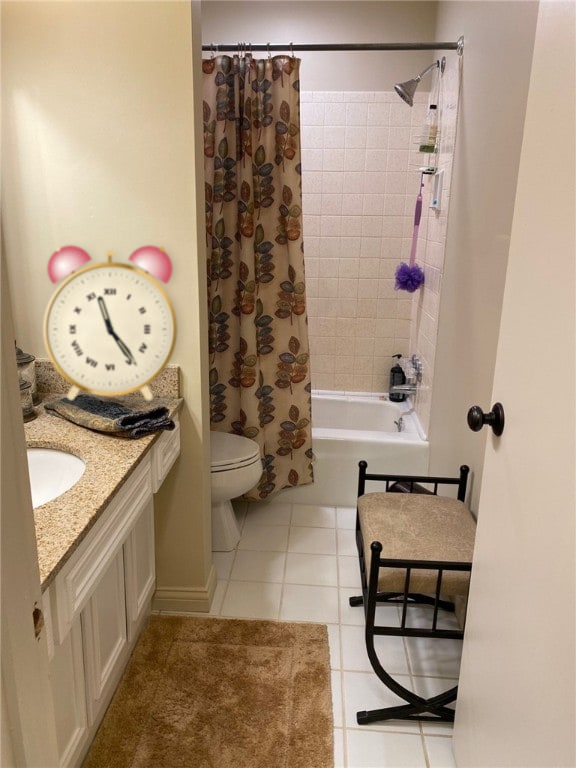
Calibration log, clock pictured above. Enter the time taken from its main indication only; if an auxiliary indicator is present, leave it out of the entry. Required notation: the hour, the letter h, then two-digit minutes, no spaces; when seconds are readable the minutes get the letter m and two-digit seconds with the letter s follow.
11h24
